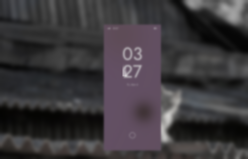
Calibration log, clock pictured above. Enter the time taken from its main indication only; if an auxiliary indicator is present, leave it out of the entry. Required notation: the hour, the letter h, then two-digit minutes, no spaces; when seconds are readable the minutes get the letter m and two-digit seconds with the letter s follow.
3h27
